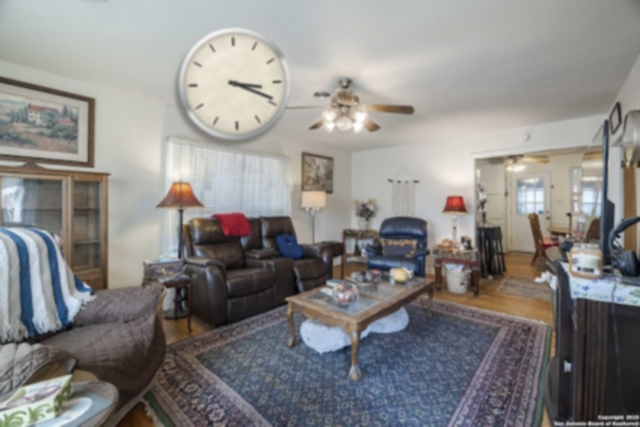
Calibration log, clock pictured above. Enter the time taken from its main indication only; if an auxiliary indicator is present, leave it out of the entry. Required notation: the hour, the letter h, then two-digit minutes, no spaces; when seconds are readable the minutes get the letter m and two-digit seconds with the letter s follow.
3h19
